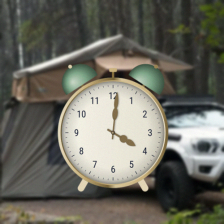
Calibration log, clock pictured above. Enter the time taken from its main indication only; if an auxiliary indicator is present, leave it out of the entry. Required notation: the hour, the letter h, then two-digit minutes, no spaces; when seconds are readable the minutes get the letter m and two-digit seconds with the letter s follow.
4h01
